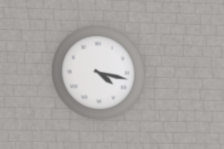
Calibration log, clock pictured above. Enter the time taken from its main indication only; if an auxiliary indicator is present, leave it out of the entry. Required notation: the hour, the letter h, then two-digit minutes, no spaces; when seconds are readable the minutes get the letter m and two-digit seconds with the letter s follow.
4h17
